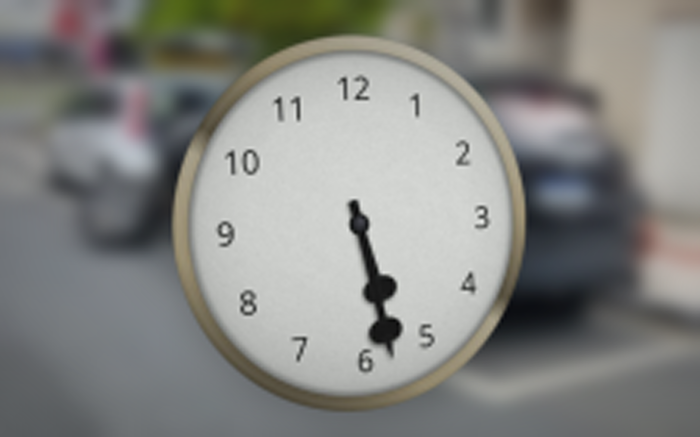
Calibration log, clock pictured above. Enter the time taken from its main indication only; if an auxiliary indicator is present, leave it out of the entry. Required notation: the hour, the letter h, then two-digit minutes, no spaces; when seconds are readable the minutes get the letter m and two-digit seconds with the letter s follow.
5h28
